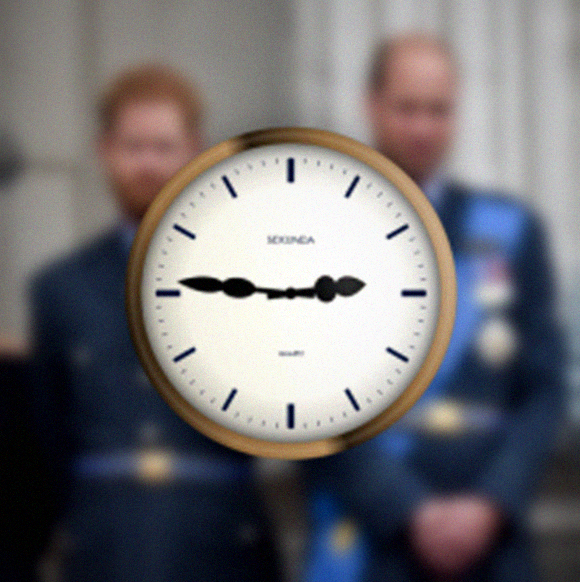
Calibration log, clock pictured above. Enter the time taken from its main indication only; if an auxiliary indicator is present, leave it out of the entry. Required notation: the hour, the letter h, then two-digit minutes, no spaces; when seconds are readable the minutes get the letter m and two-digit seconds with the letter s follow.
2h46
